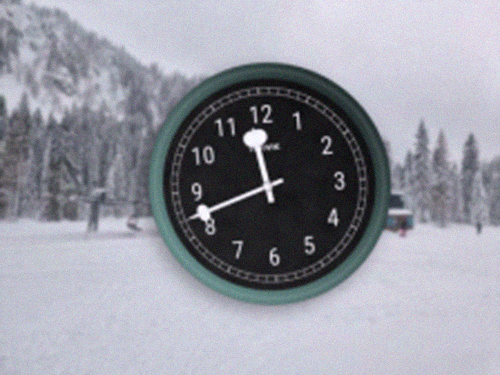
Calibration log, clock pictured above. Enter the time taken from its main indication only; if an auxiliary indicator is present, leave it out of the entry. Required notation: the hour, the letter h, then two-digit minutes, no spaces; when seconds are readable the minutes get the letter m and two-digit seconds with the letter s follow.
11h42
